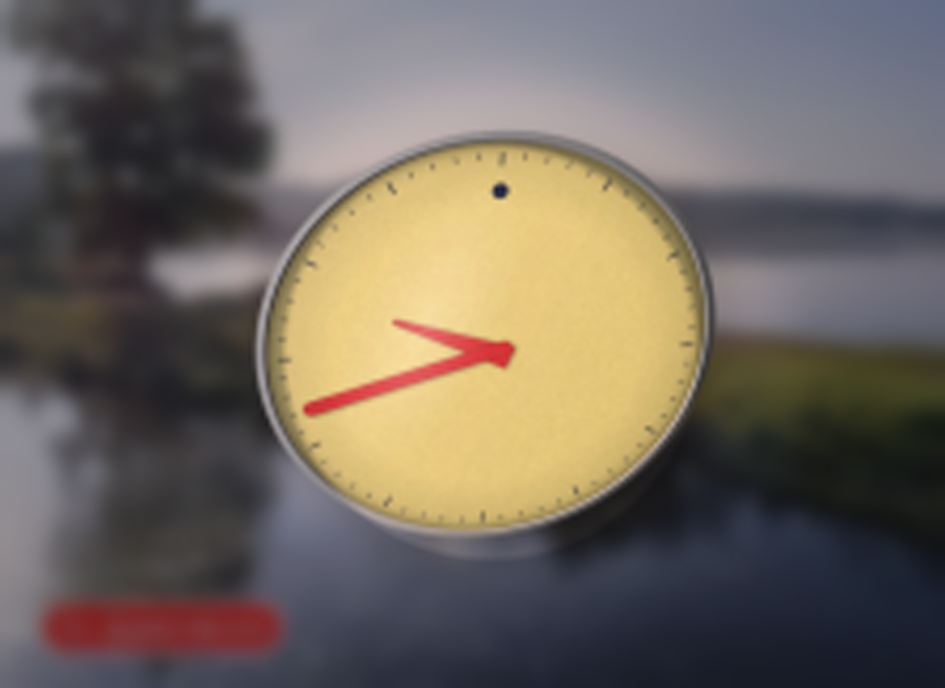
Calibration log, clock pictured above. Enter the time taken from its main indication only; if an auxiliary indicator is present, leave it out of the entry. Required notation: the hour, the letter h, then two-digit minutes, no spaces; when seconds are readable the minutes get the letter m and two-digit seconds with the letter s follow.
9h42
